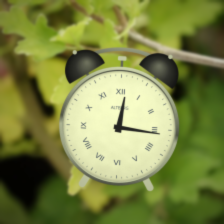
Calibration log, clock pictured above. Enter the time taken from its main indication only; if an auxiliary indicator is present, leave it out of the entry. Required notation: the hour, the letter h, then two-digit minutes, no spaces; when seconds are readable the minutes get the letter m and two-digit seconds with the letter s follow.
12h16
